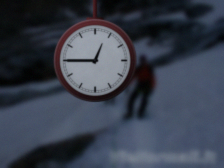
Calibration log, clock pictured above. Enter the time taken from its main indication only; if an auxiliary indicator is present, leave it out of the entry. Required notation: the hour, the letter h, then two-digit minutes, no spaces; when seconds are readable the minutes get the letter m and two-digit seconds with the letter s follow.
12h45
